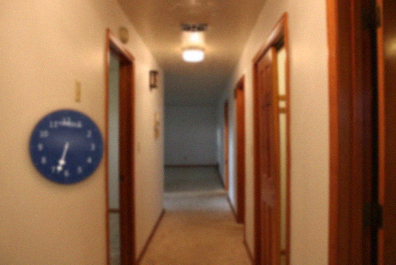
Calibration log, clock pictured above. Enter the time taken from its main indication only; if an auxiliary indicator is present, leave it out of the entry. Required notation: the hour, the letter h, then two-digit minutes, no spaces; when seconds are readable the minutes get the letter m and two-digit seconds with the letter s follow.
6h33
